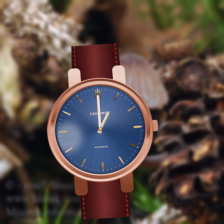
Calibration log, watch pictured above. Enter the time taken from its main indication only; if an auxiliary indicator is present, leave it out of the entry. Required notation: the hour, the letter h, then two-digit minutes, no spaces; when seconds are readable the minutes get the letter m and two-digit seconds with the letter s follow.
1h00
